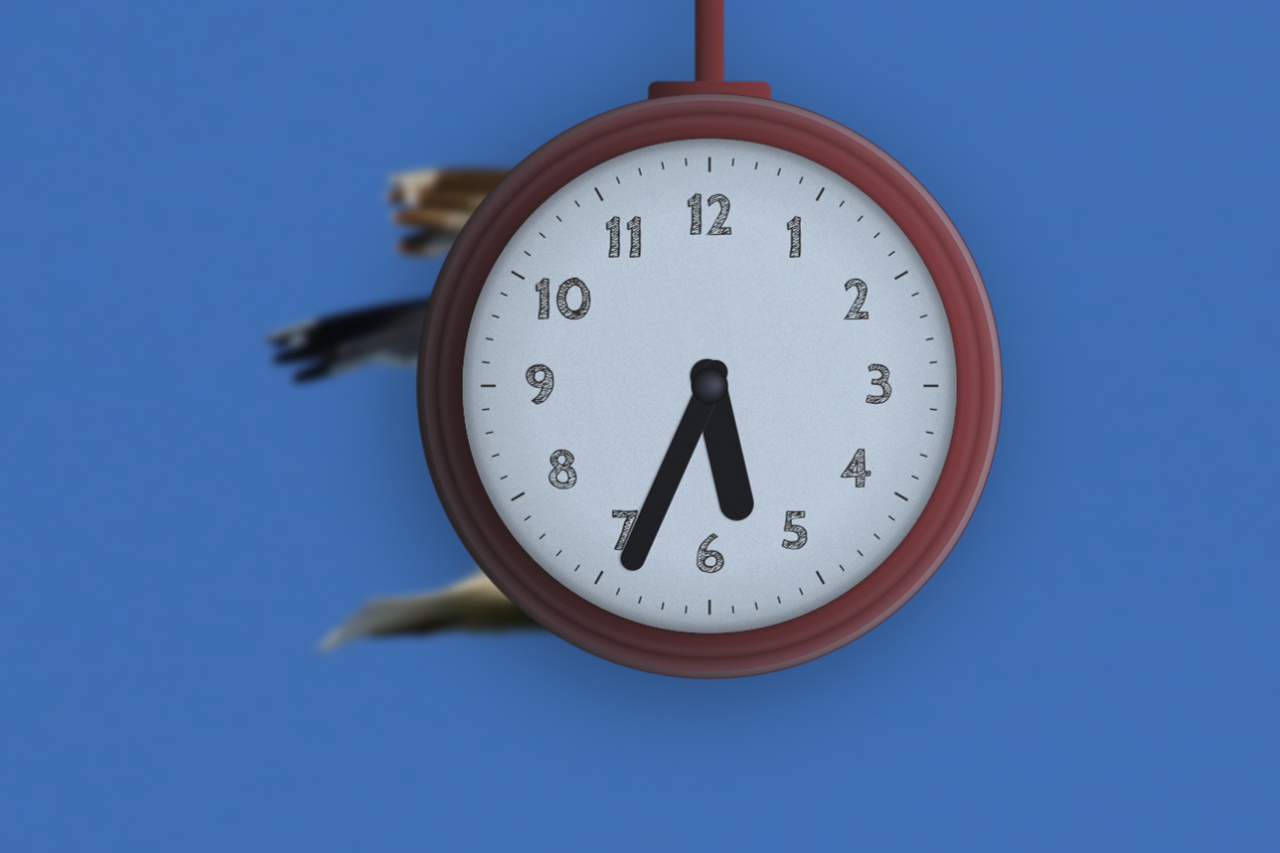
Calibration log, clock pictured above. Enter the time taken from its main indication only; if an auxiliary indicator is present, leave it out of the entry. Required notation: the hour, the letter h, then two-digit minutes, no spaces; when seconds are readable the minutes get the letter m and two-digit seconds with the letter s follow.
5h34
